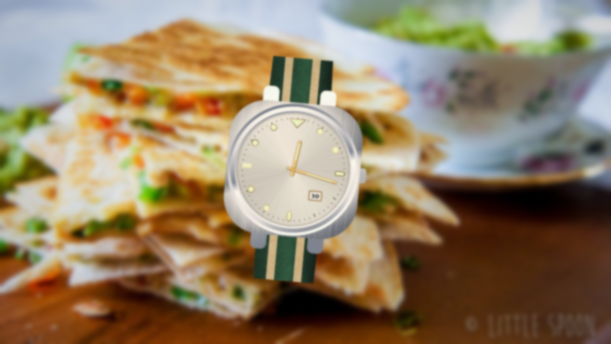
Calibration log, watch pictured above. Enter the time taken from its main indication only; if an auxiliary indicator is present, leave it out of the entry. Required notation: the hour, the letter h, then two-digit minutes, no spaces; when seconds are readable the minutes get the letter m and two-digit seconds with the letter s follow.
12h17
